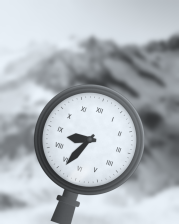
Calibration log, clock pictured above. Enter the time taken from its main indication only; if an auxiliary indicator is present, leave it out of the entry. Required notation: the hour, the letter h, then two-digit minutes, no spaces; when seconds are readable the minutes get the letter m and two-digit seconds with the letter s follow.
8h34
